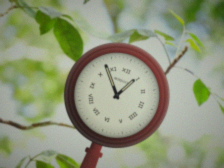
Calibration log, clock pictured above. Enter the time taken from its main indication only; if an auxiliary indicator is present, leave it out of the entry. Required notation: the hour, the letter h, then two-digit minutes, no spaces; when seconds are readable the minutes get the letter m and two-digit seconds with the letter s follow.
12h53
